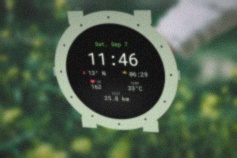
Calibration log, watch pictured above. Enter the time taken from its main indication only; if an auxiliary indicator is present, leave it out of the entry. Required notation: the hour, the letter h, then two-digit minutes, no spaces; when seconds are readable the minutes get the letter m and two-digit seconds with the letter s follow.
11h46
